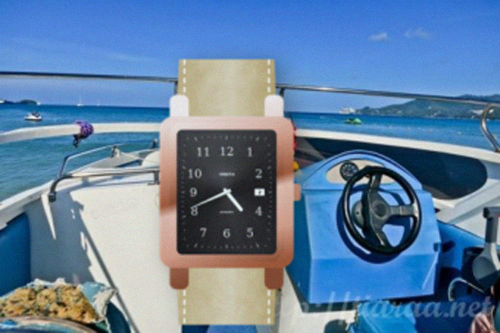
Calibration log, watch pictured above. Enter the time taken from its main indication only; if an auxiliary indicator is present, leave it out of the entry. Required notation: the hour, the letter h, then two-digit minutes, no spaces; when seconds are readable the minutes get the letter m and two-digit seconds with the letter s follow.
4h41
